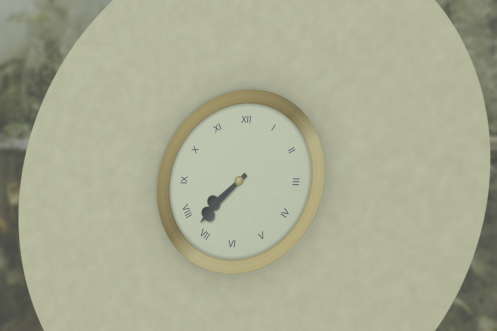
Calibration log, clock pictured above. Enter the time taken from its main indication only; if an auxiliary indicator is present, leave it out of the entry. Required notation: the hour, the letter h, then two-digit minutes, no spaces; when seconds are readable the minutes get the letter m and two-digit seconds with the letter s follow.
7h37
